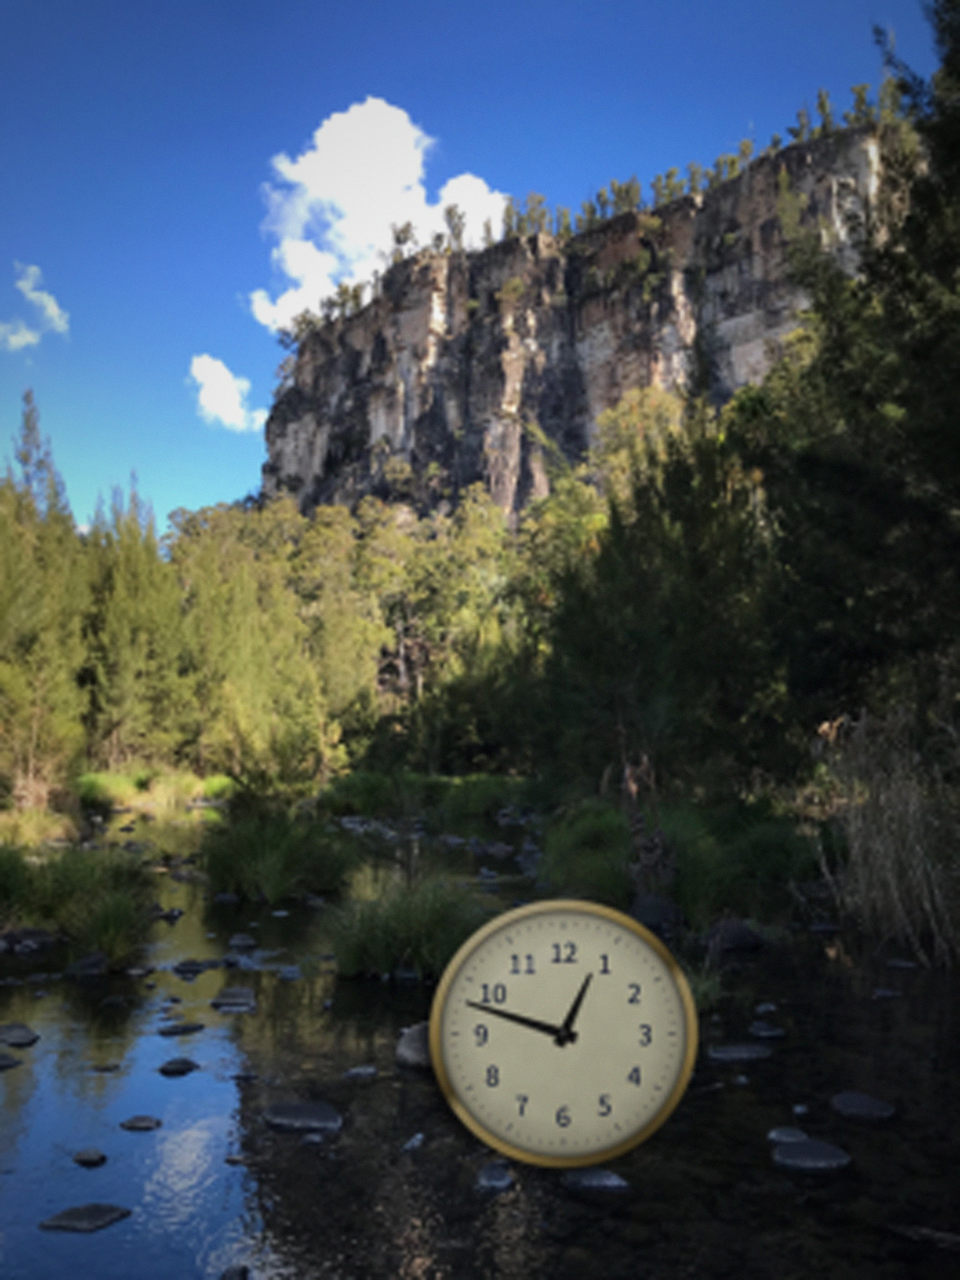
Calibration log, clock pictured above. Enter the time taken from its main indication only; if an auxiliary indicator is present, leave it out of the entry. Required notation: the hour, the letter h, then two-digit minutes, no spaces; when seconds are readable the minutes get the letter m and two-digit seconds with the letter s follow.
12h48
